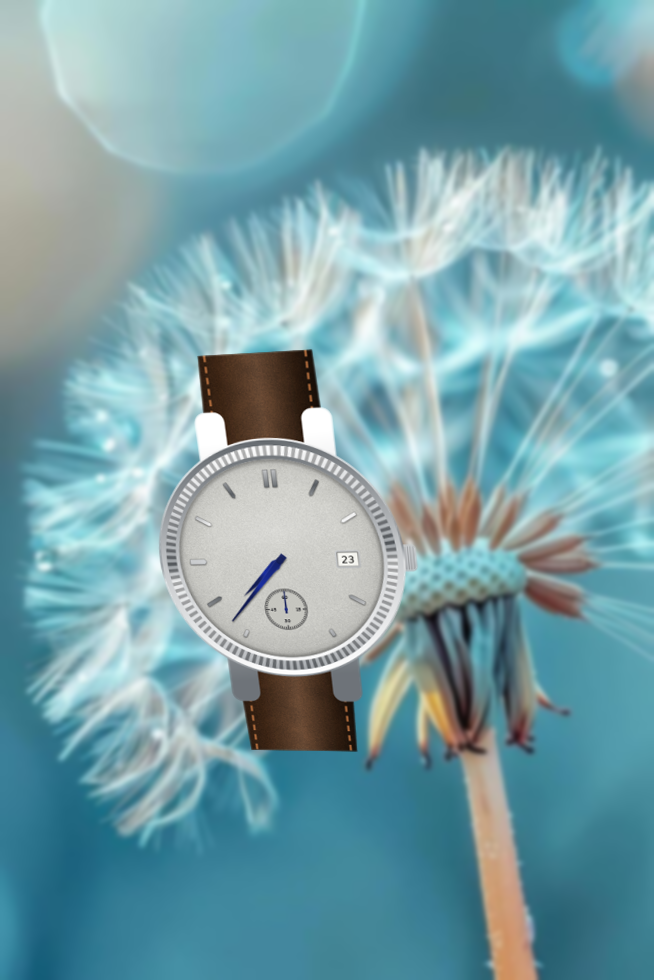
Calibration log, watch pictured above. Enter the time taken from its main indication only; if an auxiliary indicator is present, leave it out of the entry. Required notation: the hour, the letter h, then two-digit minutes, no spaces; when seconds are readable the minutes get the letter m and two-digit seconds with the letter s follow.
7h37
